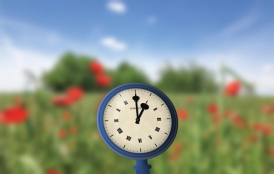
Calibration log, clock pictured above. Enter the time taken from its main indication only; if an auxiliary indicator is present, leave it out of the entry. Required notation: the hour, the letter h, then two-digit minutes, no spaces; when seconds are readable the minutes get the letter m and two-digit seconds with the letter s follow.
1h00
